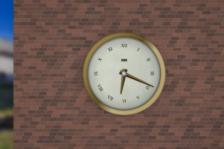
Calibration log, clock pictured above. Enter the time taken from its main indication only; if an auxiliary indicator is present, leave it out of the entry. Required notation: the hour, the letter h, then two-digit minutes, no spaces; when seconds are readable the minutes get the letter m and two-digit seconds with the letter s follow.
6h19
